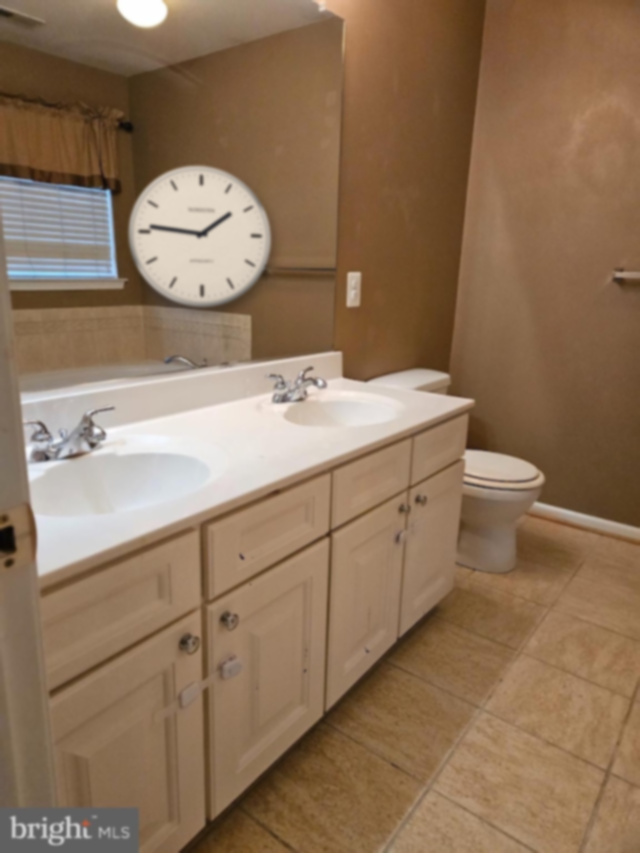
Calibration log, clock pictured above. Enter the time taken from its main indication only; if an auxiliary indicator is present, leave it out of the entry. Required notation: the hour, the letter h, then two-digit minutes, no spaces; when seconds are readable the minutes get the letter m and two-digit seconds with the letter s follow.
1h46
